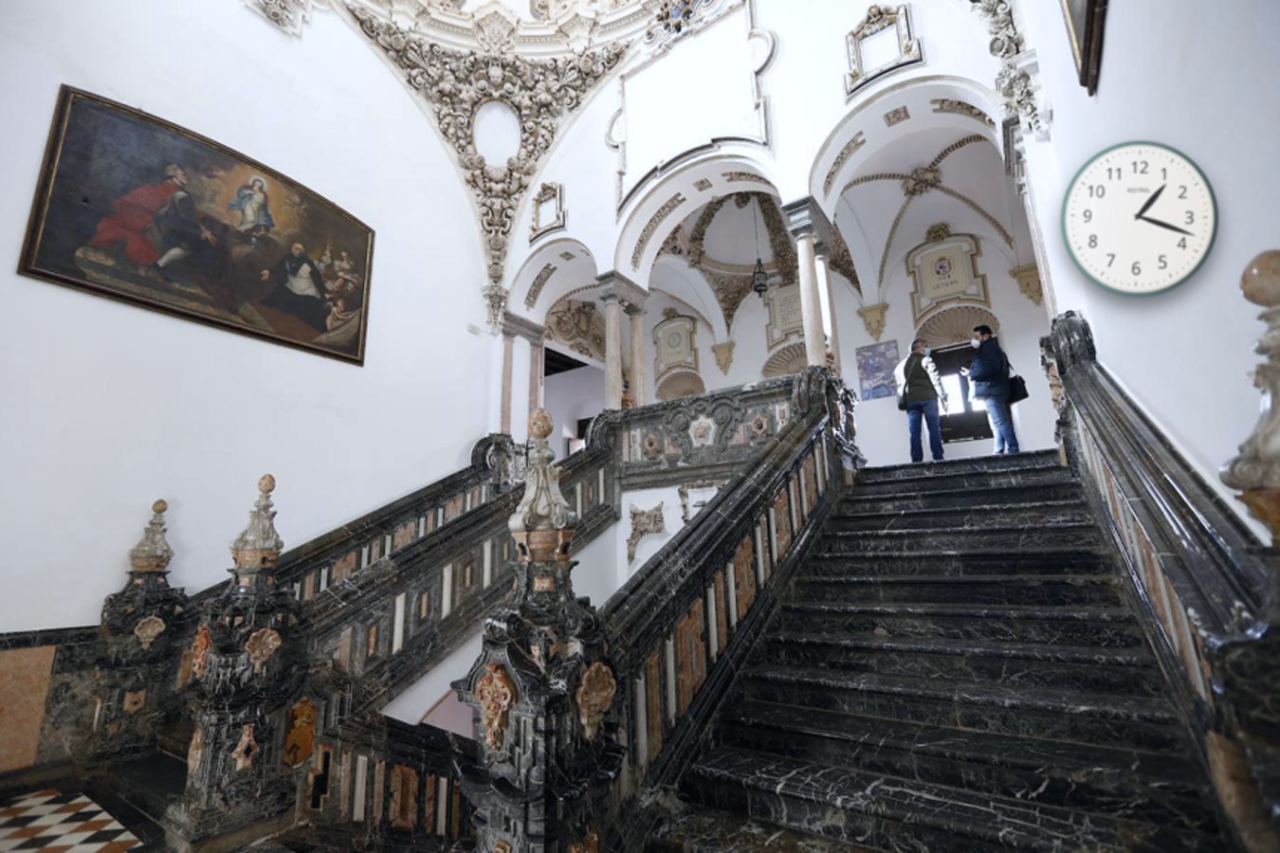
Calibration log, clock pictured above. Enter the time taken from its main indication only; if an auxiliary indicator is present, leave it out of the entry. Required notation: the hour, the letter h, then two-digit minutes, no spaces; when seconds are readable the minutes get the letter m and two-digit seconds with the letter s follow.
1h18
